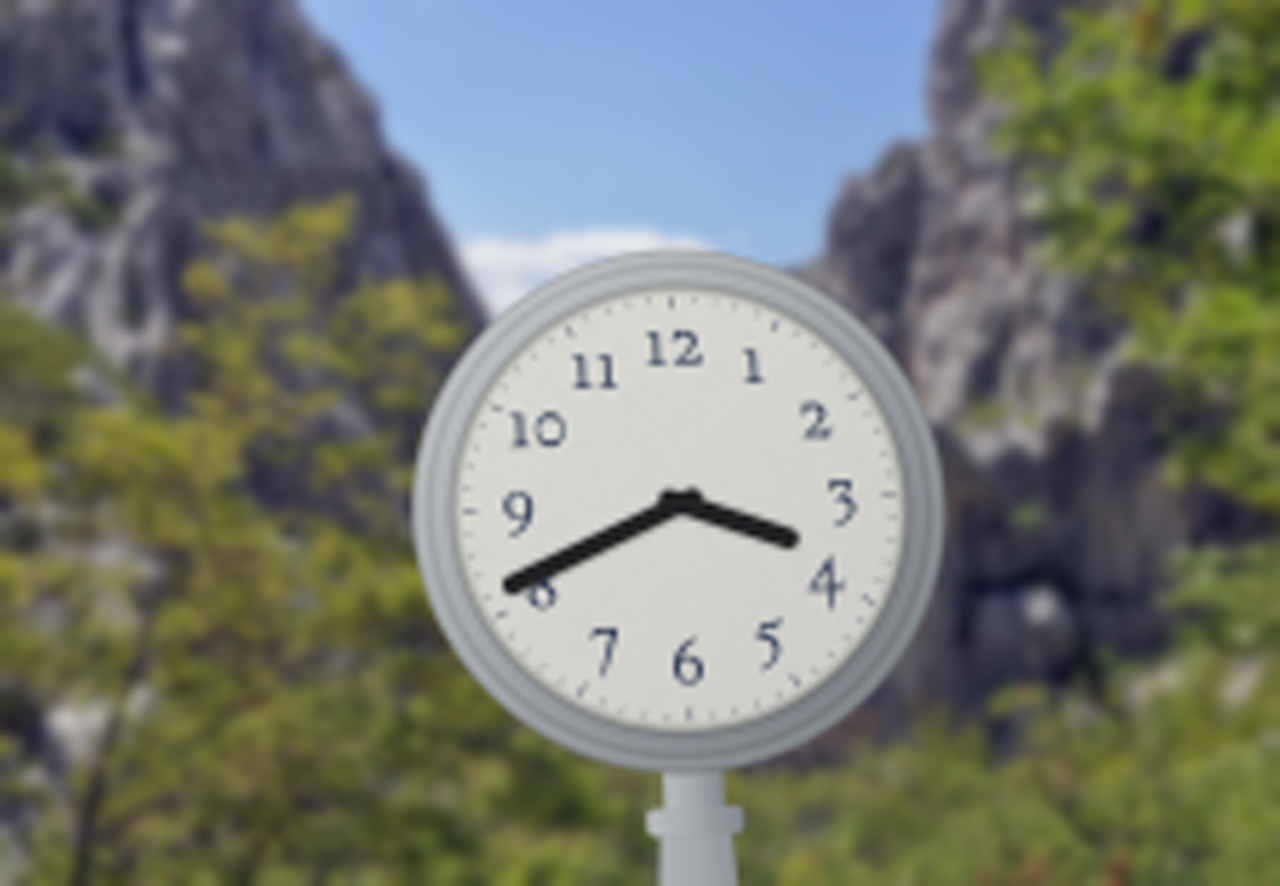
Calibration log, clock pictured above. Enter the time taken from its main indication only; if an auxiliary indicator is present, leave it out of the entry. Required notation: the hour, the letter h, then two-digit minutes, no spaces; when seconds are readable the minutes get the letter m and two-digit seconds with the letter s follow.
3h41
